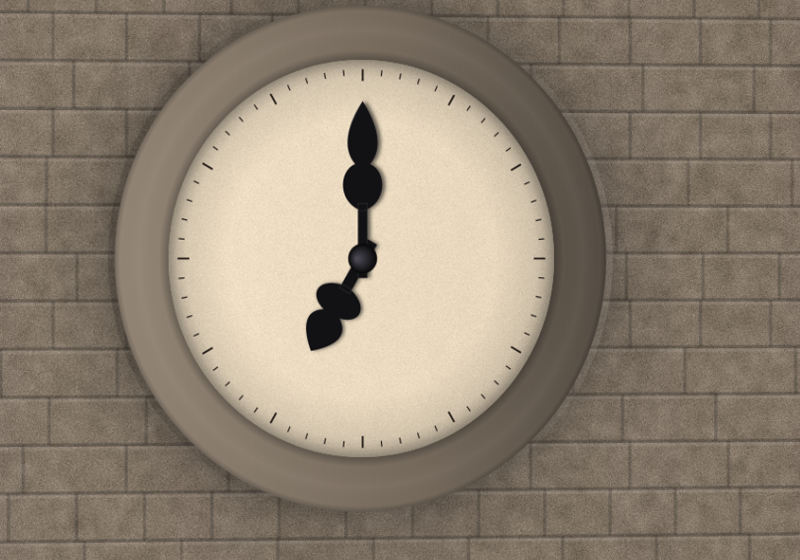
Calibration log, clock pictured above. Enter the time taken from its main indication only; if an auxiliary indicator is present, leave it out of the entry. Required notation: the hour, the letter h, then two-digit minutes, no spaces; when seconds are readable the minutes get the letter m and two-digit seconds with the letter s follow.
7h00
